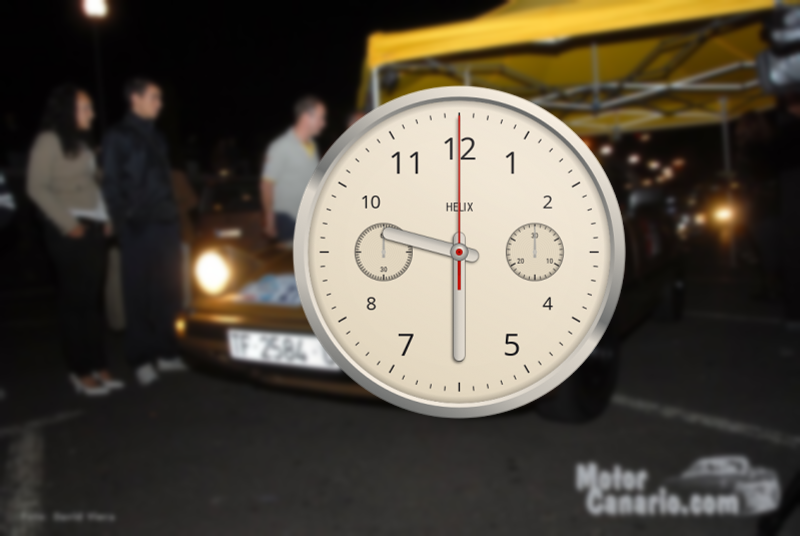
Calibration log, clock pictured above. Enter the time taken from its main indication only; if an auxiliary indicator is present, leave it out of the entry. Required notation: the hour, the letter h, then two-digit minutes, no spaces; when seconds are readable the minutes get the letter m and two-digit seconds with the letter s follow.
9h30
